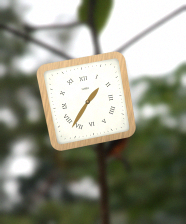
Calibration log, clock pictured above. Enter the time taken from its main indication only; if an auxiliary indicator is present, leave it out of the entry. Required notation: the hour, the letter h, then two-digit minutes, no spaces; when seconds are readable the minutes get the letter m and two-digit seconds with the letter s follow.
1h37
